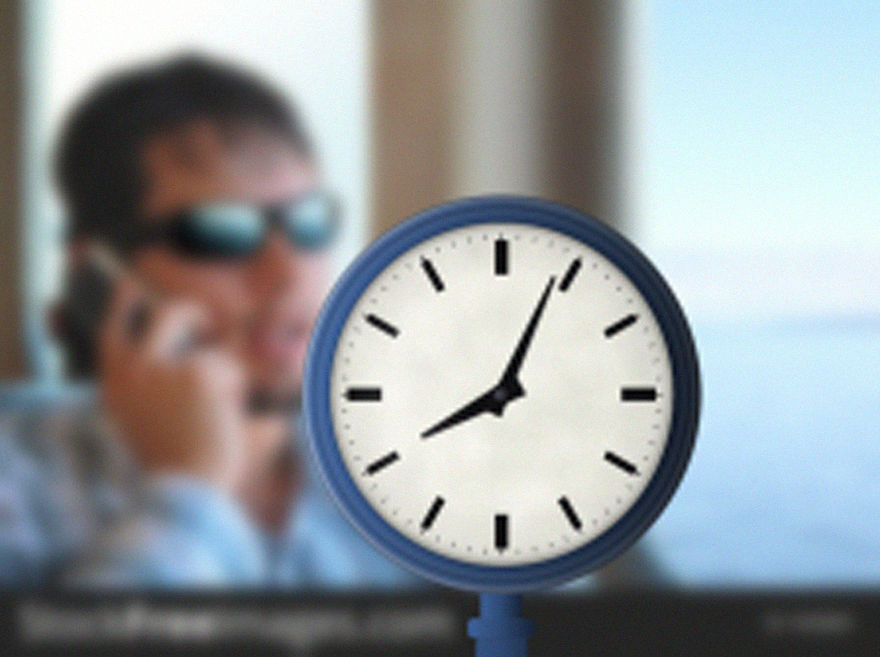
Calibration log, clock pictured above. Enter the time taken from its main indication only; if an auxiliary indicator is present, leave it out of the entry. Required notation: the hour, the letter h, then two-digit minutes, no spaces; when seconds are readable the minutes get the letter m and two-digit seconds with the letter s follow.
8h04
